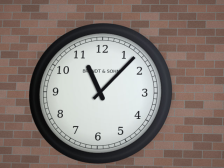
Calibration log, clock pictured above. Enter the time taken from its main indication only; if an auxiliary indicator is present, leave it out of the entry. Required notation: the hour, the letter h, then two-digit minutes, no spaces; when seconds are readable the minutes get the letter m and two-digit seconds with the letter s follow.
11h07
